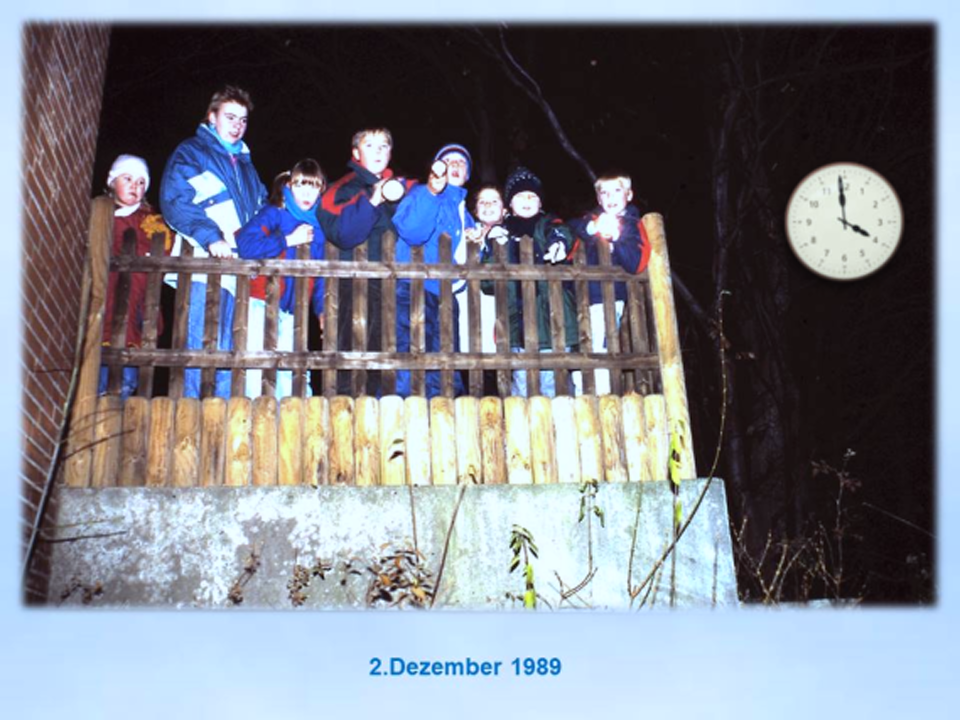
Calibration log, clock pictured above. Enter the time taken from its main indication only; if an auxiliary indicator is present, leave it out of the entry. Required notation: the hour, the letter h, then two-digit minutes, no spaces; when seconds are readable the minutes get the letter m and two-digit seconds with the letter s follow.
3h59
